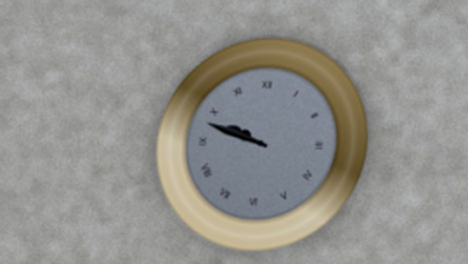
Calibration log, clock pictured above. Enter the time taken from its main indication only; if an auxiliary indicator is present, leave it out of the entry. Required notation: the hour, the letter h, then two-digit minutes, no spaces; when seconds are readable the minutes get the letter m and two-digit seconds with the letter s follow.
9h48
